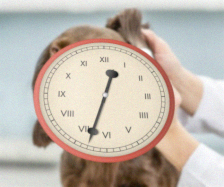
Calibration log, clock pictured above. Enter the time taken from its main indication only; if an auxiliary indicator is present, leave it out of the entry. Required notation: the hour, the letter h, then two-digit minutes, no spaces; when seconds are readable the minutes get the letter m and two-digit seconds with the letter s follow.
12h33
